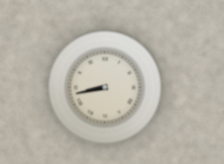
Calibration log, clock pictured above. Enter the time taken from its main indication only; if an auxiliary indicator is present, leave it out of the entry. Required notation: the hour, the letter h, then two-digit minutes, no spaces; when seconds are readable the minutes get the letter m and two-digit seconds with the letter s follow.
8h43
